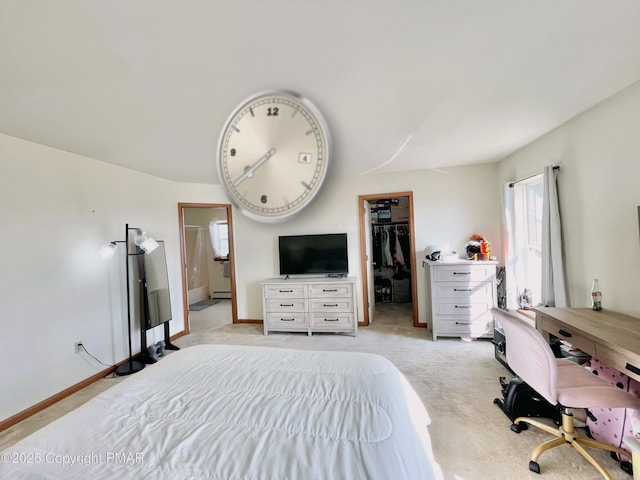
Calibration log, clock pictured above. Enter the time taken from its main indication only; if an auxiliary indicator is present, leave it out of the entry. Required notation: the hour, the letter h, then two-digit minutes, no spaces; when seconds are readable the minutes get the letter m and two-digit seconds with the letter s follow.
7h38
